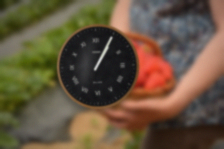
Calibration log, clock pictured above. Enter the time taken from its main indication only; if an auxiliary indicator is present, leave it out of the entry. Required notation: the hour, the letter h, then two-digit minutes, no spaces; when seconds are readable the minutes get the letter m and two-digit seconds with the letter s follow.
1h05
